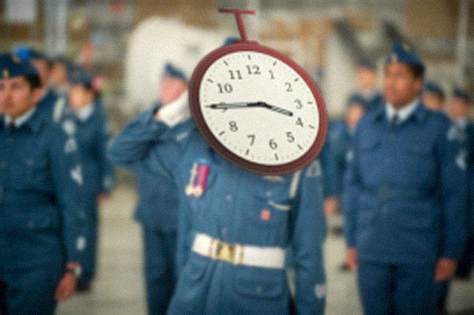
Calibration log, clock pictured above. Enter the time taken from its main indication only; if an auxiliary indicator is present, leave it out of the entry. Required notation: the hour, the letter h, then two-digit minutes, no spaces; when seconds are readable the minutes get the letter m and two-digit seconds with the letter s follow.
3h45
